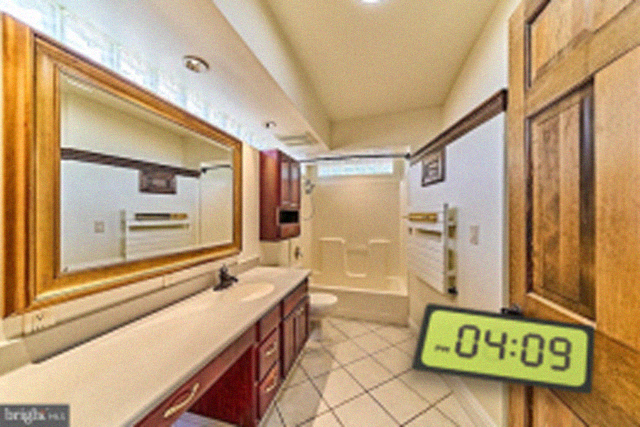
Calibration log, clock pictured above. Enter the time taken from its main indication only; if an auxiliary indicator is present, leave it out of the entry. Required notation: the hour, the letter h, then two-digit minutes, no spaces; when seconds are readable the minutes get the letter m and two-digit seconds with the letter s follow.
4h09
